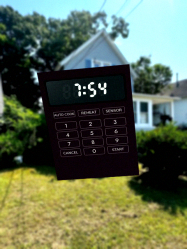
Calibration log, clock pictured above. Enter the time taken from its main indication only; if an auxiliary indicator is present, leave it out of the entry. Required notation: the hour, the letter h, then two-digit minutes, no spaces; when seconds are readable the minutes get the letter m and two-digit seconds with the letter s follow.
7h54
